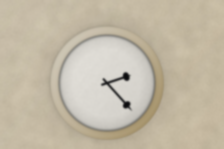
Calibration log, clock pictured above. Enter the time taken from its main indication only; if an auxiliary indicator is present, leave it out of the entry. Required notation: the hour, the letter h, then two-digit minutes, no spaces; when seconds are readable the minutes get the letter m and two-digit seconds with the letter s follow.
2h23
